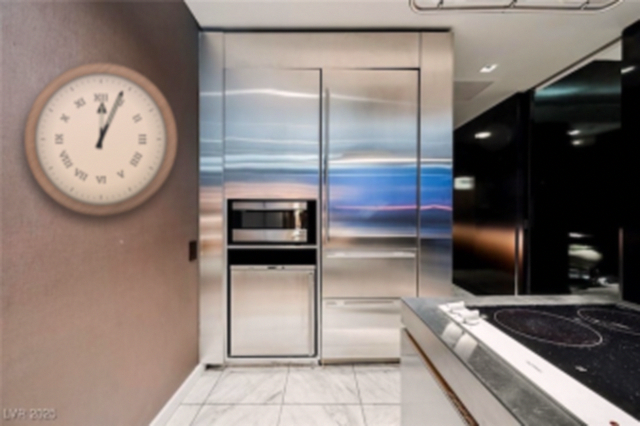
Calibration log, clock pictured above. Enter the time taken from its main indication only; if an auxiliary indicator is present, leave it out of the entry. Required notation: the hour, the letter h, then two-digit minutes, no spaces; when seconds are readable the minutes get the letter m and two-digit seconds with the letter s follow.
12h04
